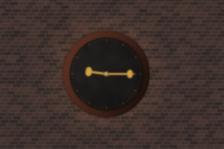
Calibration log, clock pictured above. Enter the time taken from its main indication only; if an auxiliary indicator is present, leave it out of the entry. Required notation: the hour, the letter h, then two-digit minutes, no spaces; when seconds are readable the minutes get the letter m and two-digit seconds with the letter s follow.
9h15
